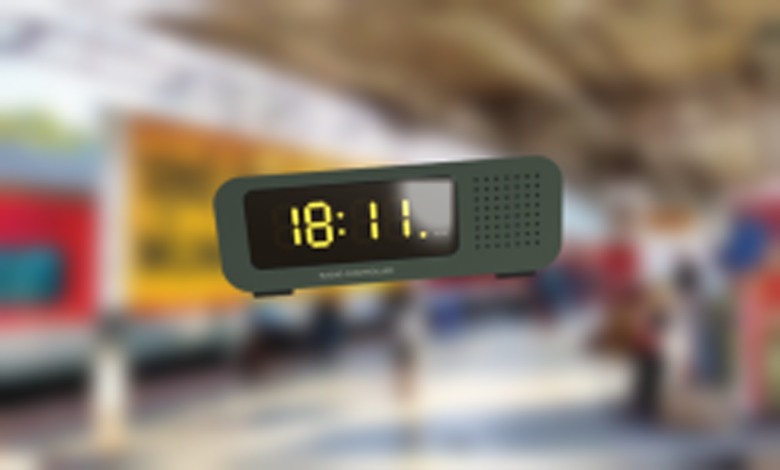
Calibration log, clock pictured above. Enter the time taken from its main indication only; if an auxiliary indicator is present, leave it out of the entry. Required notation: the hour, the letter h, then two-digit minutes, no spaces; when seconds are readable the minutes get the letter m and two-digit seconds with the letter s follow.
18h11
